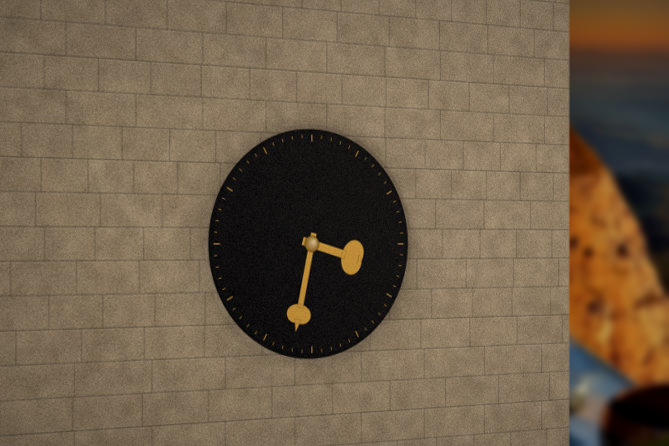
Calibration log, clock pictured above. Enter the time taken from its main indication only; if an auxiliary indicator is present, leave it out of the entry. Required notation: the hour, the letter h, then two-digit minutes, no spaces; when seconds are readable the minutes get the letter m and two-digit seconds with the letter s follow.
3h32
